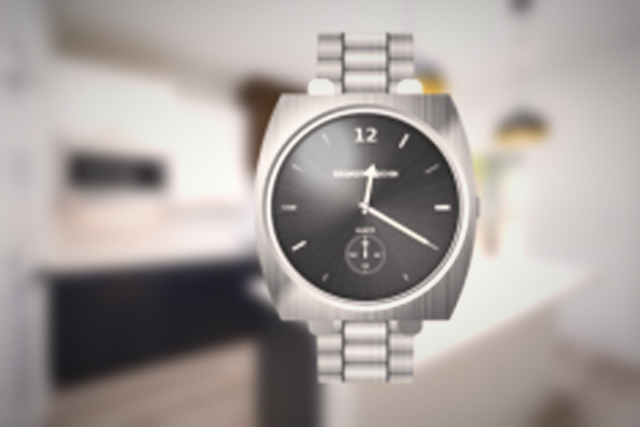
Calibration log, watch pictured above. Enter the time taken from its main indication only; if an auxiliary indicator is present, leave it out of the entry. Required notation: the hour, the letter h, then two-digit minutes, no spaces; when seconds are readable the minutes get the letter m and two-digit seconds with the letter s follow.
12h20
